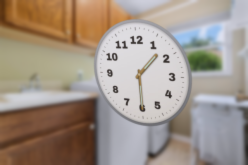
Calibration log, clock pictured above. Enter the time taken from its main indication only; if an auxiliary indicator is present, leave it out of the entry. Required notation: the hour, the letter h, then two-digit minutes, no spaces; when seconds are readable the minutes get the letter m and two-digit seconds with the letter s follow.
1h30
